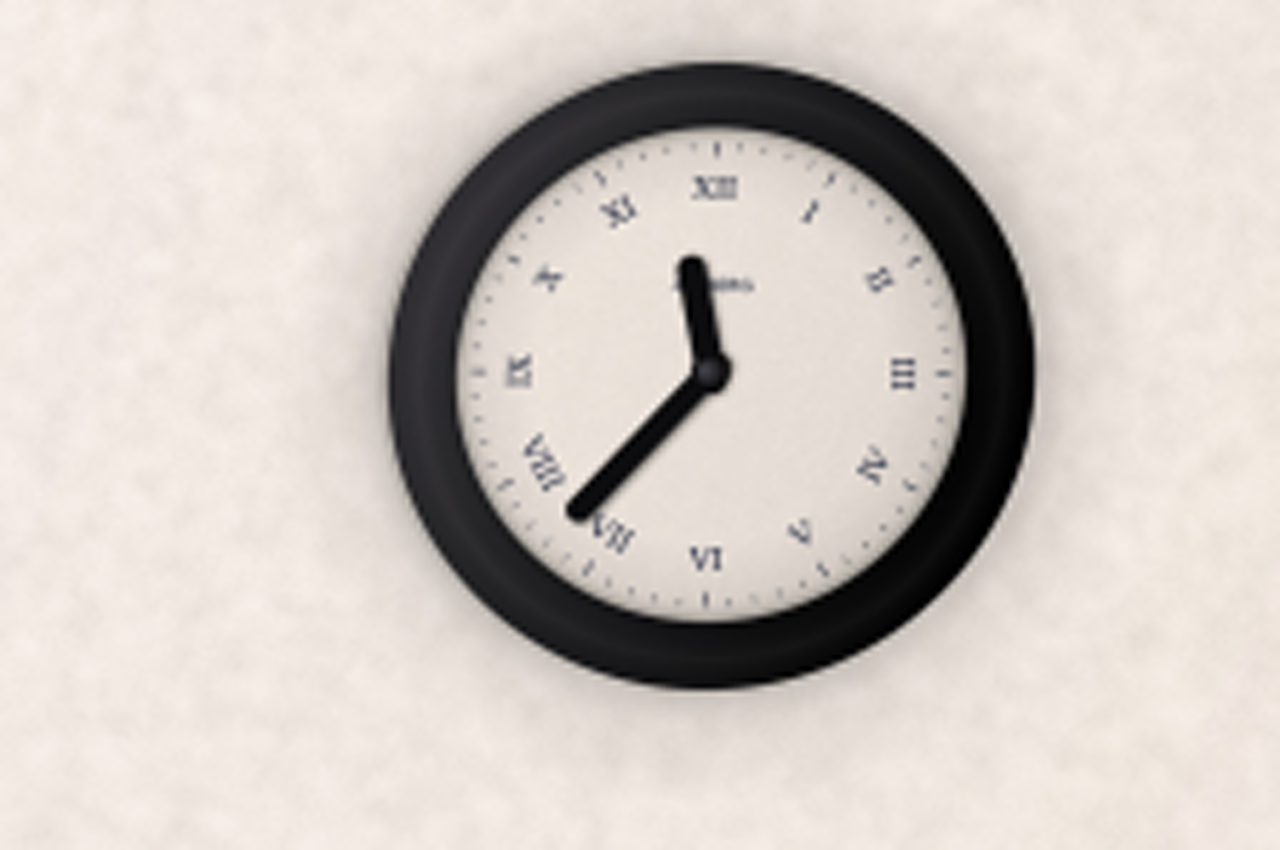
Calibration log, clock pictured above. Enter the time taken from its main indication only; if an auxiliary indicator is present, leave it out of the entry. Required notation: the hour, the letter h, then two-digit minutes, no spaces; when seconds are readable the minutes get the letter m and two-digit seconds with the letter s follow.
11h37
